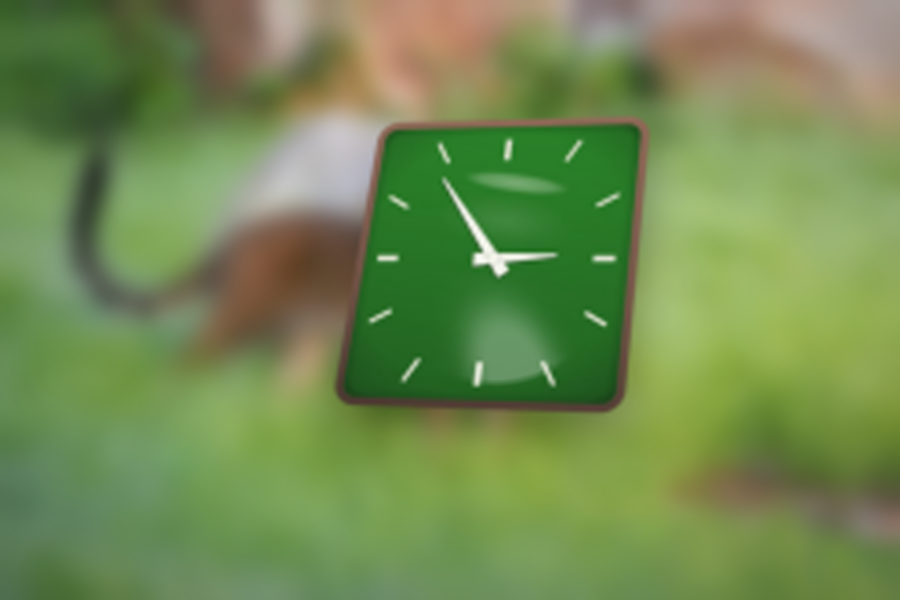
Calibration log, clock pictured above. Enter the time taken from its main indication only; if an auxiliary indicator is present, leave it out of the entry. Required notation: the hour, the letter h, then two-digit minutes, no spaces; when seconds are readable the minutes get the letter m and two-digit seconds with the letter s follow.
2h54
